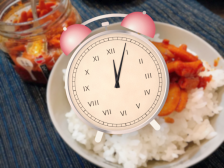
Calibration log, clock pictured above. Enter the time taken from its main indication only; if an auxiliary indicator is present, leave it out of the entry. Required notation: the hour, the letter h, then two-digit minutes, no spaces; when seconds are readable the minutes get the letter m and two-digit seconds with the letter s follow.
12h04
